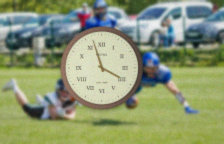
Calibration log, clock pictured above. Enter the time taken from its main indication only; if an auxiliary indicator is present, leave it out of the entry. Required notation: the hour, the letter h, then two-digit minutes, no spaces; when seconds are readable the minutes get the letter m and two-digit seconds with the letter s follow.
3h57
